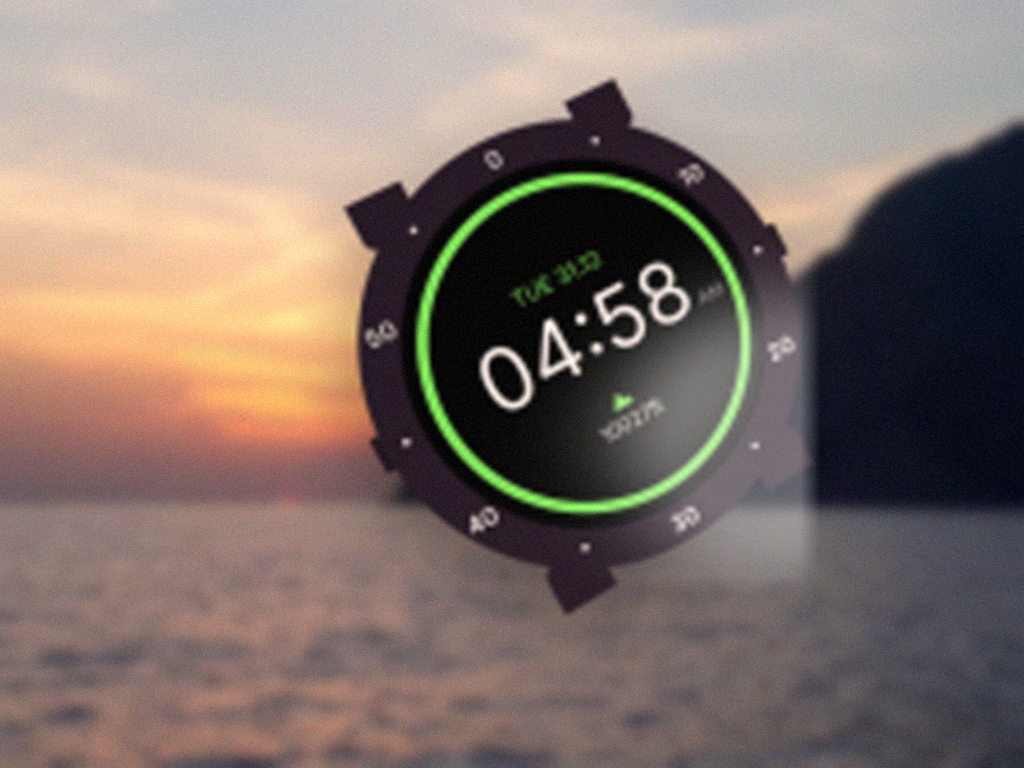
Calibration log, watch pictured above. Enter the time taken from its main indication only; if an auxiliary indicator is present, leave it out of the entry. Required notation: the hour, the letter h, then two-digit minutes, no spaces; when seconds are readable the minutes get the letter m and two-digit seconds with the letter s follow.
4h58
